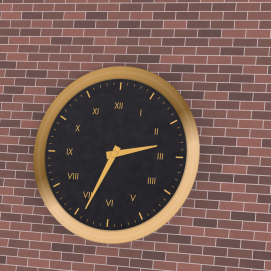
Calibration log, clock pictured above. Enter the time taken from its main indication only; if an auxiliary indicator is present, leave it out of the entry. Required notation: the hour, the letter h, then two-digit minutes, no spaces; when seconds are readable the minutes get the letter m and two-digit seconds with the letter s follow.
2h34
